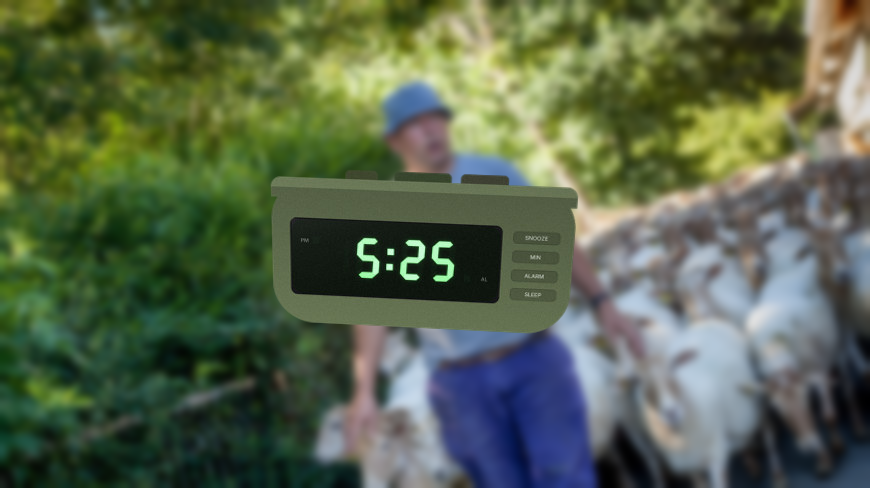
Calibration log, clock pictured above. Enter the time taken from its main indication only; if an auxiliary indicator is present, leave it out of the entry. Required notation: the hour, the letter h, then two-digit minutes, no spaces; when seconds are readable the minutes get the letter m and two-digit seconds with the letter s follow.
5h25
